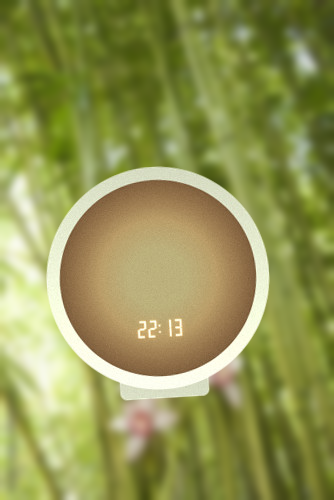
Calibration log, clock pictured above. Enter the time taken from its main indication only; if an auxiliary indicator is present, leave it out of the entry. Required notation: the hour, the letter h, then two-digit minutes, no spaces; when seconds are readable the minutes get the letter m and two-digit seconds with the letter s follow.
22h13
